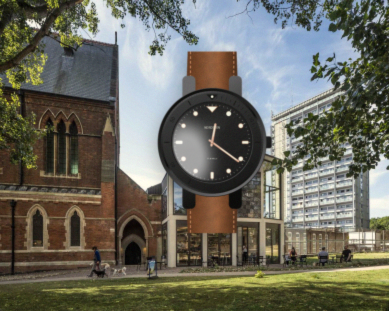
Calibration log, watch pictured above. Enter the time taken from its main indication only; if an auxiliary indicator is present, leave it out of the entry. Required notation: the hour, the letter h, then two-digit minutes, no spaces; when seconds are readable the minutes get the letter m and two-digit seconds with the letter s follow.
12h21
